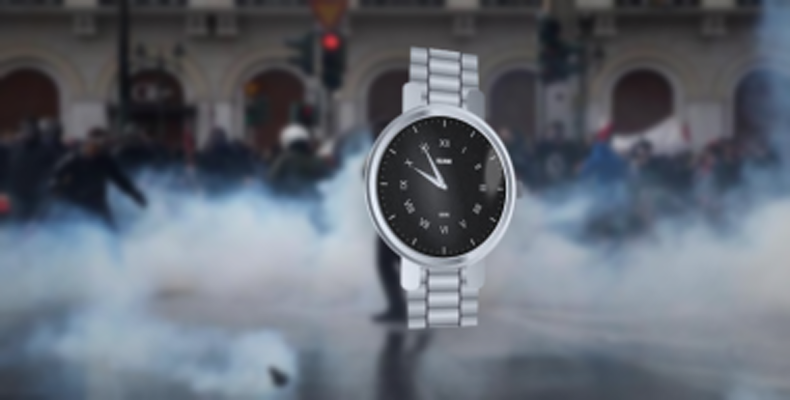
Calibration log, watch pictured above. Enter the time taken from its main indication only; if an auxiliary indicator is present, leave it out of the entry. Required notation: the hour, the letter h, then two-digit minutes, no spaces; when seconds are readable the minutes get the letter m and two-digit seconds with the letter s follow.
9h55
